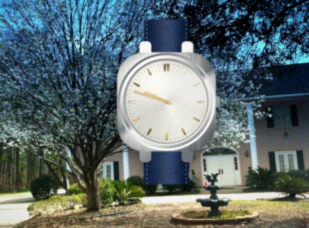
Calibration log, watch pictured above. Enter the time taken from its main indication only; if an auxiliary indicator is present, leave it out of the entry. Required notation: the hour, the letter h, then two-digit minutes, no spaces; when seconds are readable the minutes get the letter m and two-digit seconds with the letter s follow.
9h48
